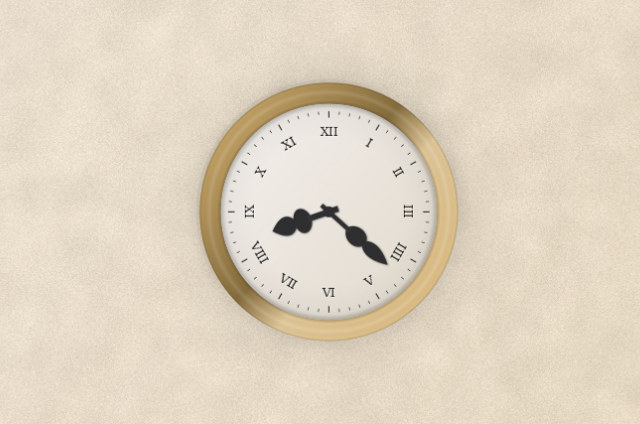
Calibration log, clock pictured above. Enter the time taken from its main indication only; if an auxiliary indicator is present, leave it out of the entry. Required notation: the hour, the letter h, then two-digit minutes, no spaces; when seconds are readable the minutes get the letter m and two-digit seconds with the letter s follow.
8h22
